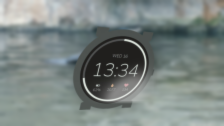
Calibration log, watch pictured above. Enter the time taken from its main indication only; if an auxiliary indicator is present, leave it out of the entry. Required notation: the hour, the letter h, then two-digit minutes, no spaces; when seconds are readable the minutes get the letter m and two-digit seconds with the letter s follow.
13h34
